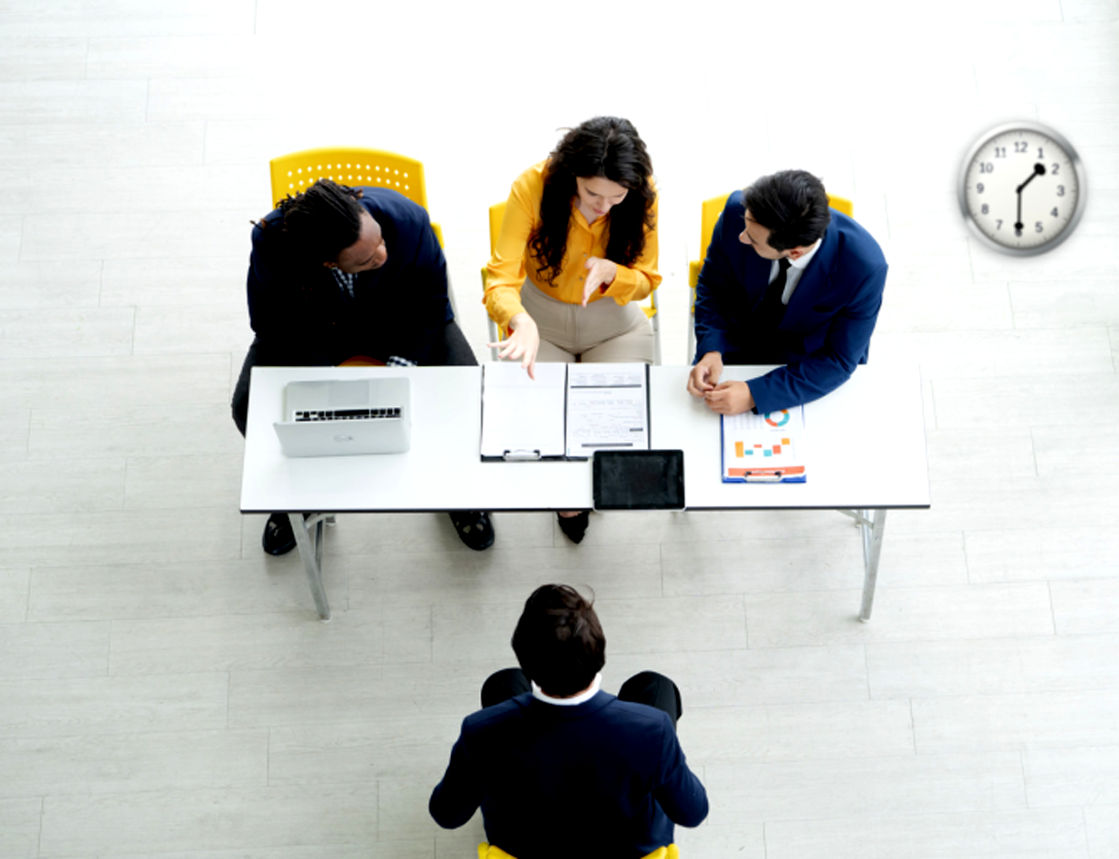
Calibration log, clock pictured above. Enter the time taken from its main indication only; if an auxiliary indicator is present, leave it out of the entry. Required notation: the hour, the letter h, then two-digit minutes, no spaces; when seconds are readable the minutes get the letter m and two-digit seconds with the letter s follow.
1h30
